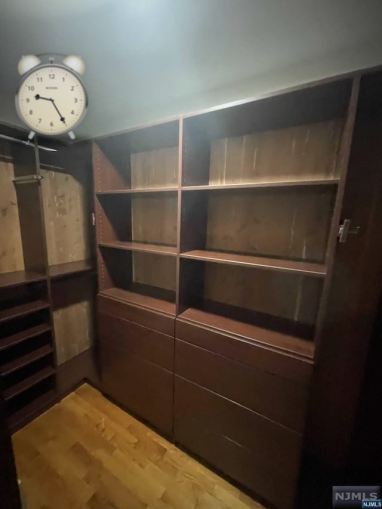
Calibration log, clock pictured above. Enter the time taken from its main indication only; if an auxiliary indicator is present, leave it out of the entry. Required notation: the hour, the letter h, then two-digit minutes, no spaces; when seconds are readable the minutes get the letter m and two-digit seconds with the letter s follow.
9h25
